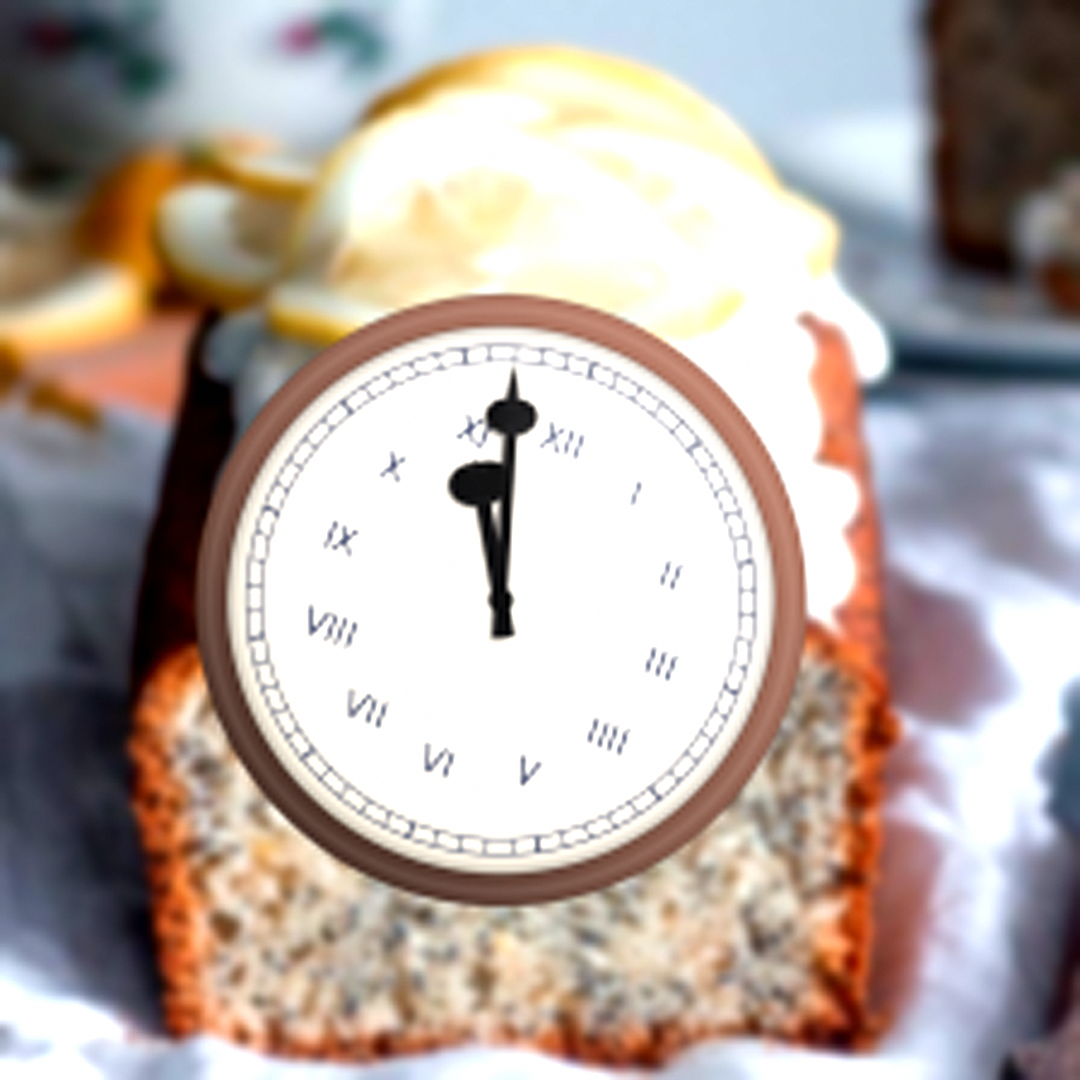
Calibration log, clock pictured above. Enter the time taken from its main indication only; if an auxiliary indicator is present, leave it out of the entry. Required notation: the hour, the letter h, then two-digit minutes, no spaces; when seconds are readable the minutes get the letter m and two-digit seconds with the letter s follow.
10h57
